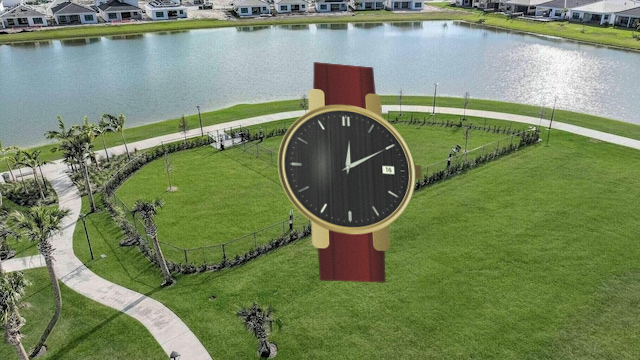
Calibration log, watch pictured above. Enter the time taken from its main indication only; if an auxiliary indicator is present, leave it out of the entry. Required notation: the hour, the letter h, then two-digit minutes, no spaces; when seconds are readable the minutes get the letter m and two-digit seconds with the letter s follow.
12h10
